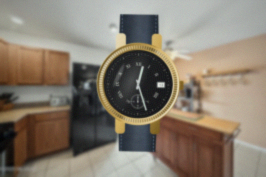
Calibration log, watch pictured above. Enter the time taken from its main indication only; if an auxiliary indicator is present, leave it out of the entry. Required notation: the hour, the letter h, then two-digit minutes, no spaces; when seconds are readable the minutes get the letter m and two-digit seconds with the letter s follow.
12h27
